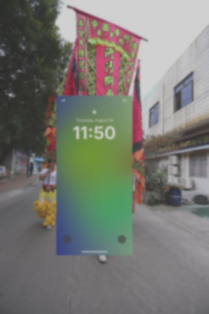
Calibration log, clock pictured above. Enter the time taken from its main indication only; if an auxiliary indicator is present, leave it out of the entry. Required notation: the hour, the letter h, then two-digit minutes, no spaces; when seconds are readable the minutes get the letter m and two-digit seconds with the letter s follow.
11h50
